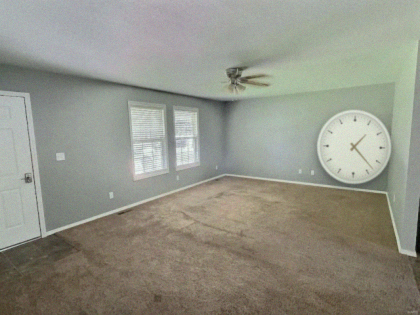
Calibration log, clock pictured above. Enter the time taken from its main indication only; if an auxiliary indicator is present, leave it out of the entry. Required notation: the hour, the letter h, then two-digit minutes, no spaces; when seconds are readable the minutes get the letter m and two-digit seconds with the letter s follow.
1h23
